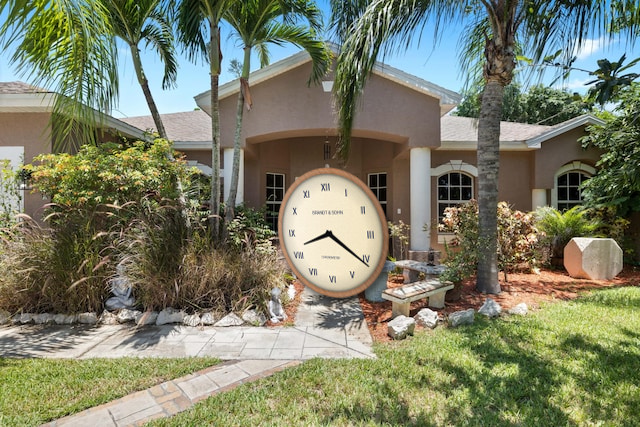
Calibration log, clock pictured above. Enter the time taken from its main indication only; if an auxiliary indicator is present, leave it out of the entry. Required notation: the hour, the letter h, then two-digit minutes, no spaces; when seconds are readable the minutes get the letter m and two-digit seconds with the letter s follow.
8h21
